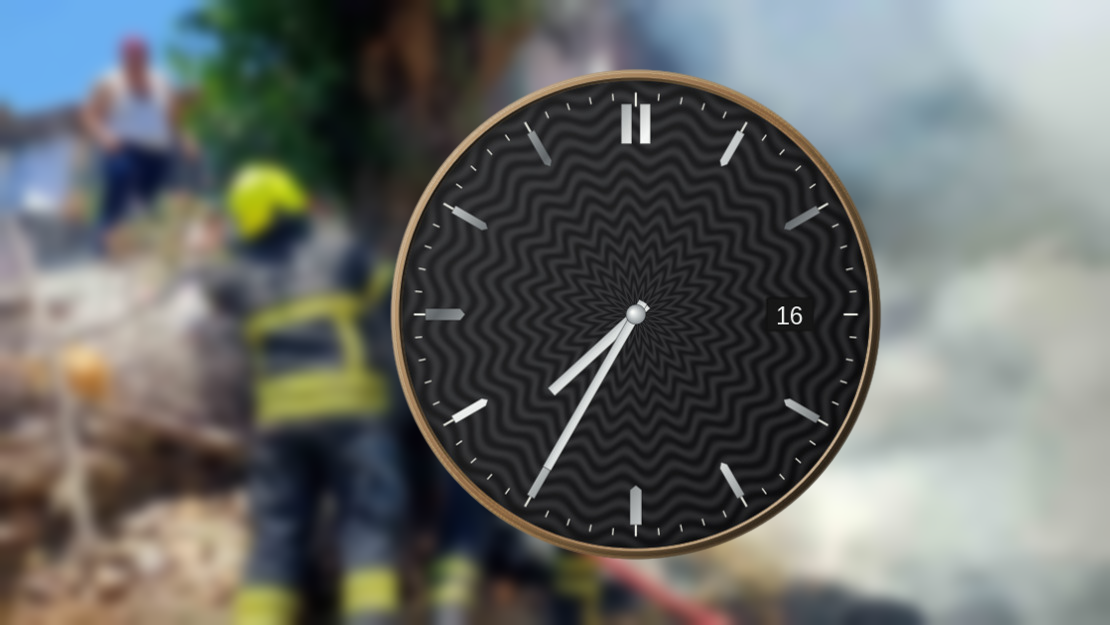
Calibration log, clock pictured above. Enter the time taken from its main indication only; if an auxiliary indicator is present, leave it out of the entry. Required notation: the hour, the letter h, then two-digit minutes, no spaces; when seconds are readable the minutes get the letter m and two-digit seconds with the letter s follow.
7h35
